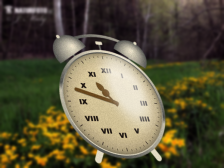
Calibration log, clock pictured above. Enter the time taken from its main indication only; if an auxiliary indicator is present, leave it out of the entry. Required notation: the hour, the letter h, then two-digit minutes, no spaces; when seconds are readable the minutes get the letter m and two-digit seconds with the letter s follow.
10h48
